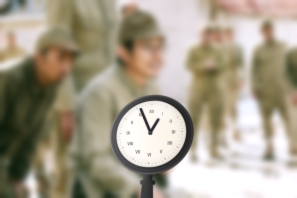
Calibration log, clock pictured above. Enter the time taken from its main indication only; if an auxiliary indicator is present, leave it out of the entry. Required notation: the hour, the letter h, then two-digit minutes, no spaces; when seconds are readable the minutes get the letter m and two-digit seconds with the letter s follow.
12h56
